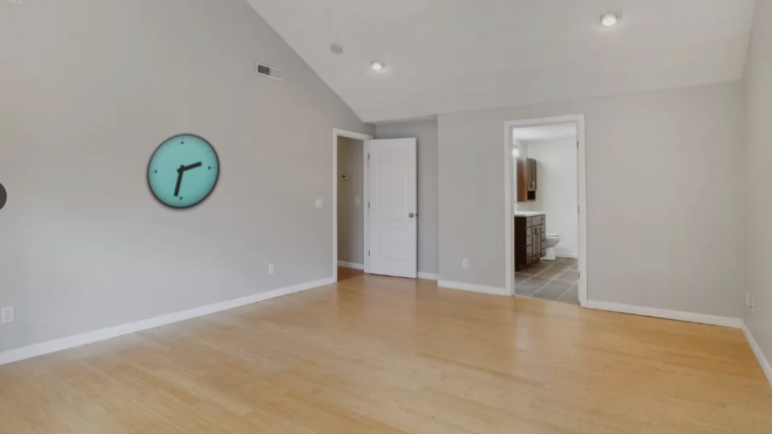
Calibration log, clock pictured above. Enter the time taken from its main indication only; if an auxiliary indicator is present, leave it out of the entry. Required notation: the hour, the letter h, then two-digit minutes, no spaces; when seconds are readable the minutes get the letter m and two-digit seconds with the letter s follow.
2h32
